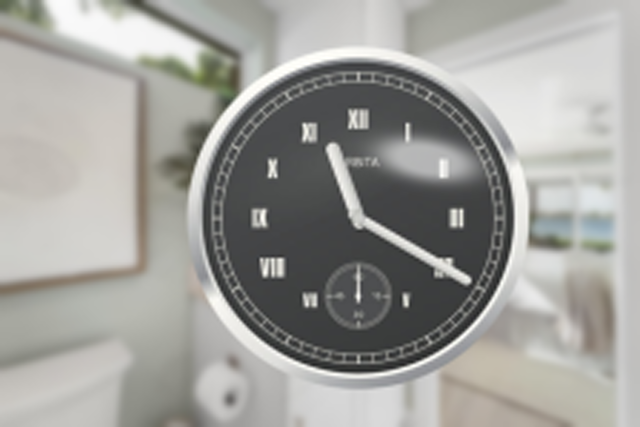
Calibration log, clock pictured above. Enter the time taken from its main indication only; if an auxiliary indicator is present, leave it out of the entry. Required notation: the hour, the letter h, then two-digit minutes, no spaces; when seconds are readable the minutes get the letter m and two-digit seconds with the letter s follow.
11h20
